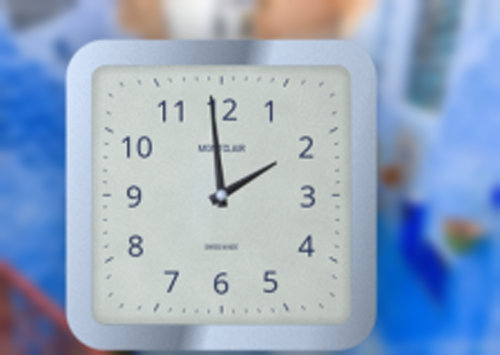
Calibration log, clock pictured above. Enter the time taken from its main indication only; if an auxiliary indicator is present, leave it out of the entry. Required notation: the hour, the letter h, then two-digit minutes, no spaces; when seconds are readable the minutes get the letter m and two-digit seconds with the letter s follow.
1h59
